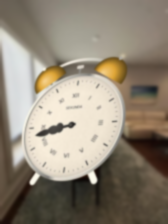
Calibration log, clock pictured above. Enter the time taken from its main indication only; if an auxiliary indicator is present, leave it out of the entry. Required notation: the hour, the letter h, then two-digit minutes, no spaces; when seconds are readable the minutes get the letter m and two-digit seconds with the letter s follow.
8h43
